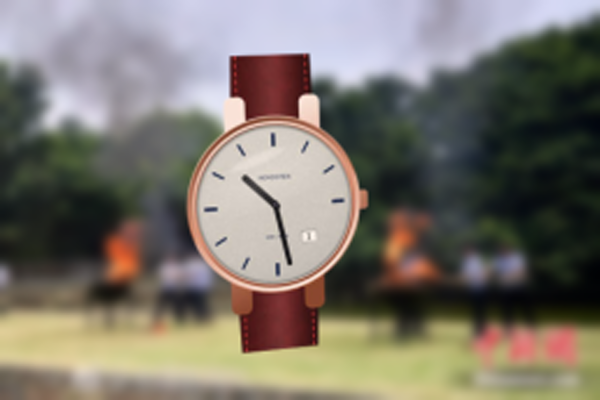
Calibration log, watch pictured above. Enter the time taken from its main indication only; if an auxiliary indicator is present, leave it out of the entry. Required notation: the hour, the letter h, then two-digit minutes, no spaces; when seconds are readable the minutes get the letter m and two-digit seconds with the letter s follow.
10h28
